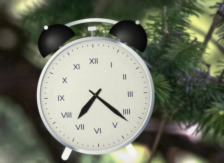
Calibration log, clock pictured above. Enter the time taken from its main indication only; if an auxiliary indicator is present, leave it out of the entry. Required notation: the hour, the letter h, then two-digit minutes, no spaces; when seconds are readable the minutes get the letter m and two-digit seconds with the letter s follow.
7h22
